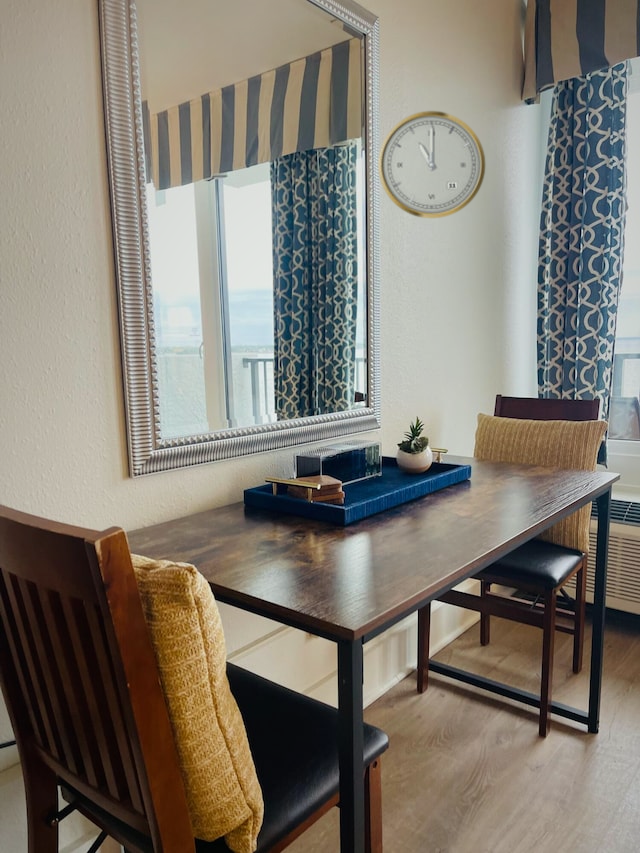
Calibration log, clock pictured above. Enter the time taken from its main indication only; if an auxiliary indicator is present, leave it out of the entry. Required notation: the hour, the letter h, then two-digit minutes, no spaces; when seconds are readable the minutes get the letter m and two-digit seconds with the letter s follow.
11h00
